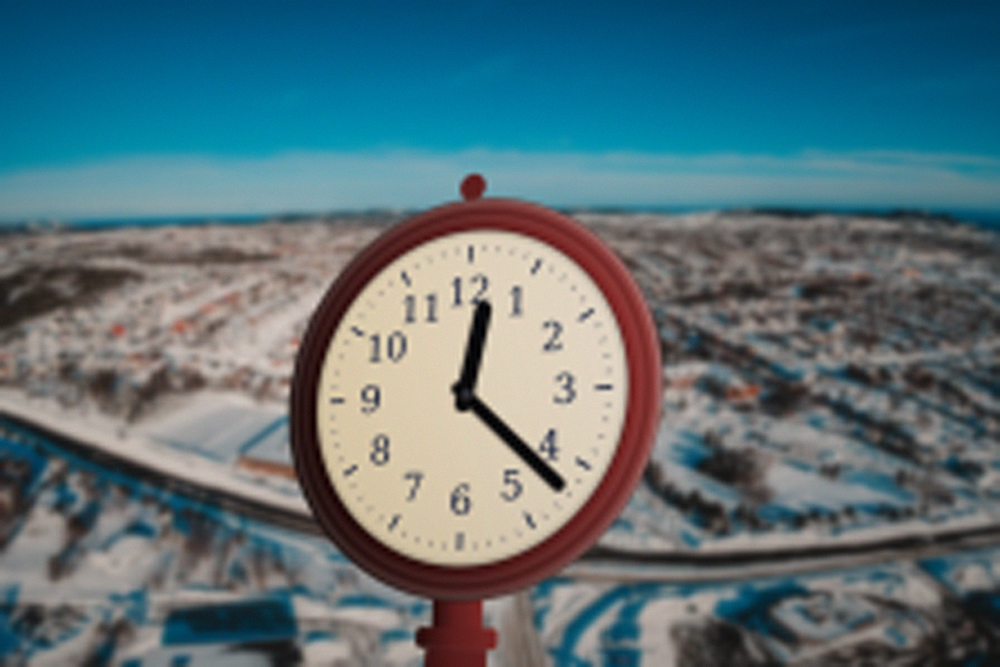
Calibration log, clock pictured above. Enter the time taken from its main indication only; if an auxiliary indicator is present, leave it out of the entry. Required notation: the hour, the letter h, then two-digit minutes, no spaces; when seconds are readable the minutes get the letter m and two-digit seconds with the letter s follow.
12h22
